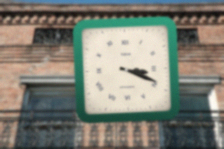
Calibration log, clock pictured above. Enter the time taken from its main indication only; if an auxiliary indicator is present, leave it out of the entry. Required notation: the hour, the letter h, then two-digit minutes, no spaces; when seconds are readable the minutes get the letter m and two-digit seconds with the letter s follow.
3h19
